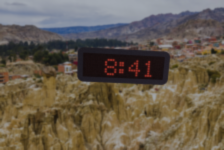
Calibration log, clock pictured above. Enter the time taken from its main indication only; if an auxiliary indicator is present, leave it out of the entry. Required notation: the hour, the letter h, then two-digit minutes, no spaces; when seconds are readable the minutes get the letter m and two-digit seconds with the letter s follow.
8h41
